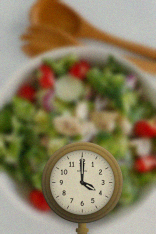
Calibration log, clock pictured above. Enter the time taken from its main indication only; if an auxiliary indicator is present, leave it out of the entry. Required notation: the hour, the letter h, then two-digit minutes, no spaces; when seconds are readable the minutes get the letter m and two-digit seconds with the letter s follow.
4h00
